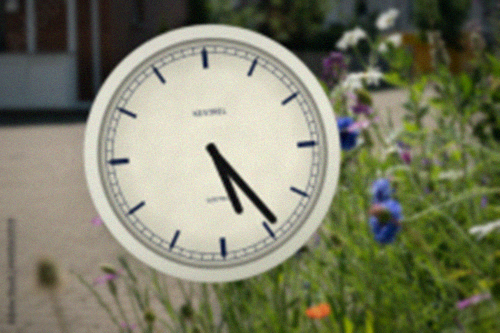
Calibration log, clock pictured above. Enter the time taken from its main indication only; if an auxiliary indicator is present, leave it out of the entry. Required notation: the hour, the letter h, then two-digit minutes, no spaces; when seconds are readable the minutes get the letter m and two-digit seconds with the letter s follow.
5h24
